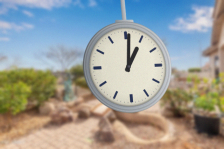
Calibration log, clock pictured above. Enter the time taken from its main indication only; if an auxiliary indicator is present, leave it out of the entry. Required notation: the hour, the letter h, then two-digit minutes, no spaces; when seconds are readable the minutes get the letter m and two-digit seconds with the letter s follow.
1h01
